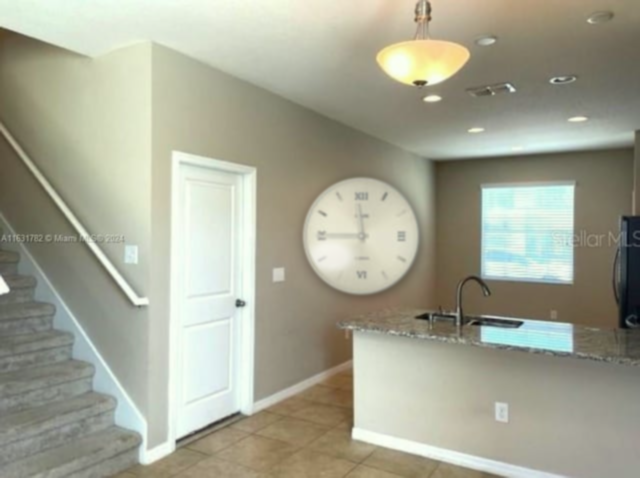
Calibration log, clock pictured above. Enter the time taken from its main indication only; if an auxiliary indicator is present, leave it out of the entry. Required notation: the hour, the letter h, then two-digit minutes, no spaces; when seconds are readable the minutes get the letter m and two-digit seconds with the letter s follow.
11h45
